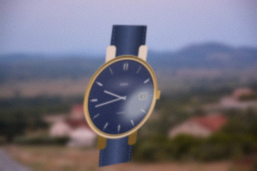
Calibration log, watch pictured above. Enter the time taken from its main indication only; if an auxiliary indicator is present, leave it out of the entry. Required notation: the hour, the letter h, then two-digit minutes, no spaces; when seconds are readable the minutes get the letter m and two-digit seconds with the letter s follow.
9h43
